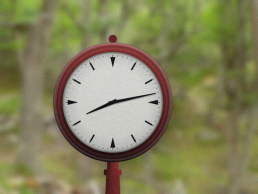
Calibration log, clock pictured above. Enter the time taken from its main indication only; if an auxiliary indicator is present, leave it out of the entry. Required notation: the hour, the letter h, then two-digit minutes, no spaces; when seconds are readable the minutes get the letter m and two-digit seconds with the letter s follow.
8h13
